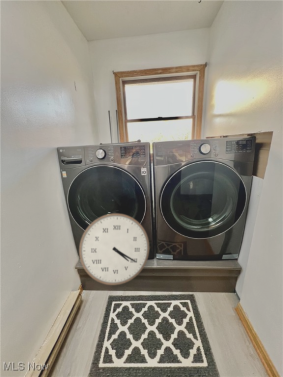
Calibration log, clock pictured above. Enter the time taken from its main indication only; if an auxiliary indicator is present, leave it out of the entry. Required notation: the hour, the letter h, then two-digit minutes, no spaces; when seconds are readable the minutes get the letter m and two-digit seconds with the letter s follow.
4h20
